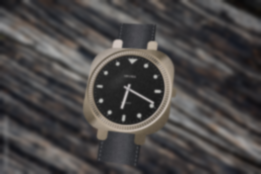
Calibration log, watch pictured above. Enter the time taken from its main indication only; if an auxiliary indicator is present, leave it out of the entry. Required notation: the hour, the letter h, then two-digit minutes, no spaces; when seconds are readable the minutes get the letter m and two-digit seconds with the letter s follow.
6h19
